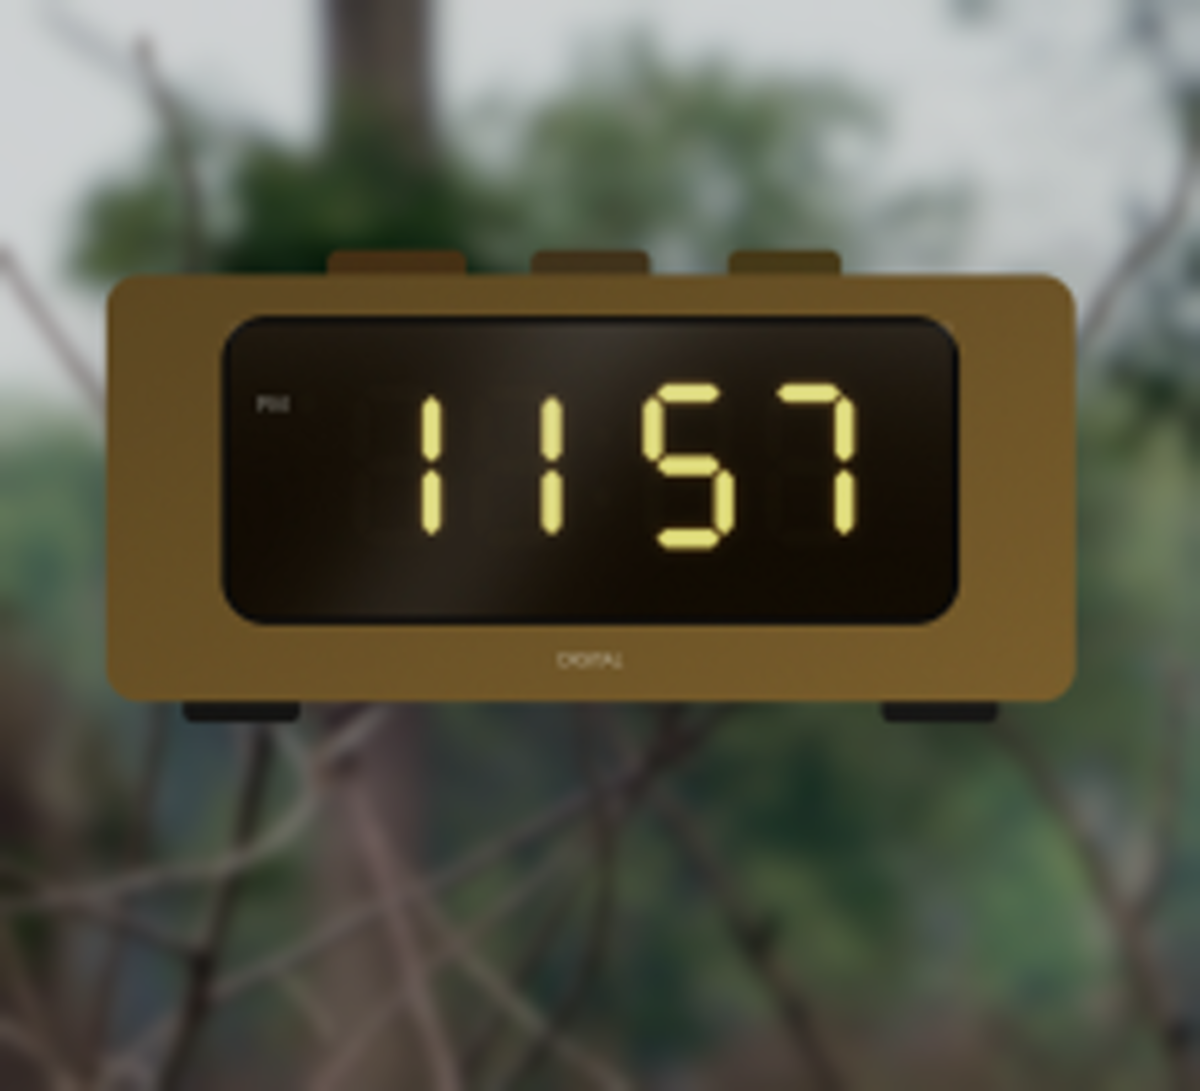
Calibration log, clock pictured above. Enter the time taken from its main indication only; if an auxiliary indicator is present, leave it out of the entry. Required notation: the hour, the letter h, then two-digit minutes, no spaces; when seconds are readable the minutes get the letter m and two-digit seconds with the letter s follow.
11h57
